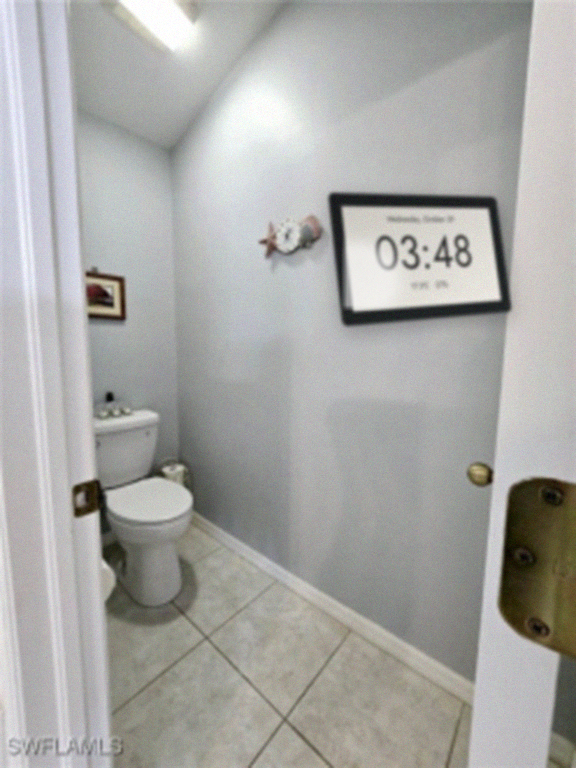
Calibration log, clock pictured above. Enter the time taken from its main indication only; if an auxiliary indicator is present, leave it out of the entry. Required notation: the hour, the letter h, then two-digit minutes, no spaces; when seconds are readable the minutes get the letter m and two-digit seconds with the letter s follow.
3h48
